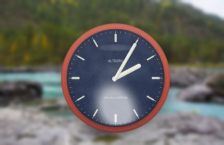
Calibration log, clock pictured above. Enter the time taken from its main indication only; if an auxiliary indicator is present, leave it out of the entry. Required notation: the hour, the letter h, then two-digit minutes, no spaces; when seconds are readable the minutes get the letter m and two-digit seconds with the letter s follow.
2h05
